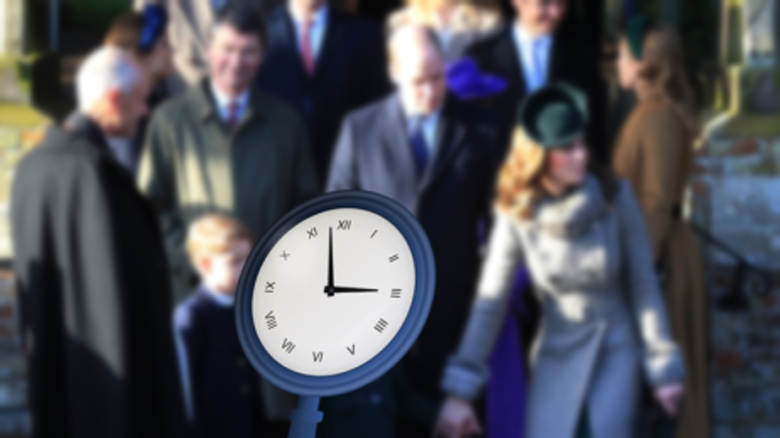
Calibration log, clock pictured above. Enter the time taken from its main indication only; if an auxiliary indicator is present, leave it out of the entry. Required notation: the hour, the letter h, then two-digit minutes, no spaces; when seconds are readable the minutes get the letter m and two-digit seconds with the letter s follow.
2h58
